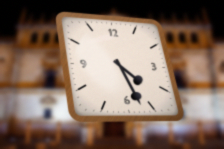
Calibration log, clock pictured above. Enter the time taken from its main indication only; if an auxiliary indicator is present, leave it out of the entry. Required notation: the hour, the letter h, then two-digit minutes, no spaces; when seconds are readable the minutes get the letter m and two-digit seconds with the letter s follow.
4h27
